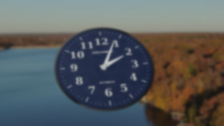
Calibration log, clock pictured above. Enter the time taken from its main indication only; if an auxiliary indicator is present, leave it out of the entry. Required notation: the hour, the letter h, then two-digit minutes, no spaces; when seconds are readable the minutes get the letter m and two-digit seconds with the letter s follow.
2h04
